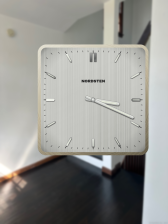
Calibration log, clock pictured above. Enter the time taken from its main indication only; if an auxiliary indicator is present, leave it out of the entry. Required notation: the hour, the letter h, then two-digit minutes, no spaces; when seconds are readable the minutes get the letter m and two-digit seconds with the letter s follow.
3h19
